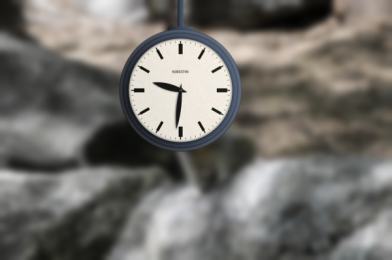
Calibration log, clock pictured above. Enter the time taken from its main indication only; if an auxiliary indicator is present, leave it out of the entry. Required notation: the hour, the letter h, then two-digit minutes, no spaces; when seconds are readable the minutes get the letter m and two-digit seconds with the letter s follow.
9h31
